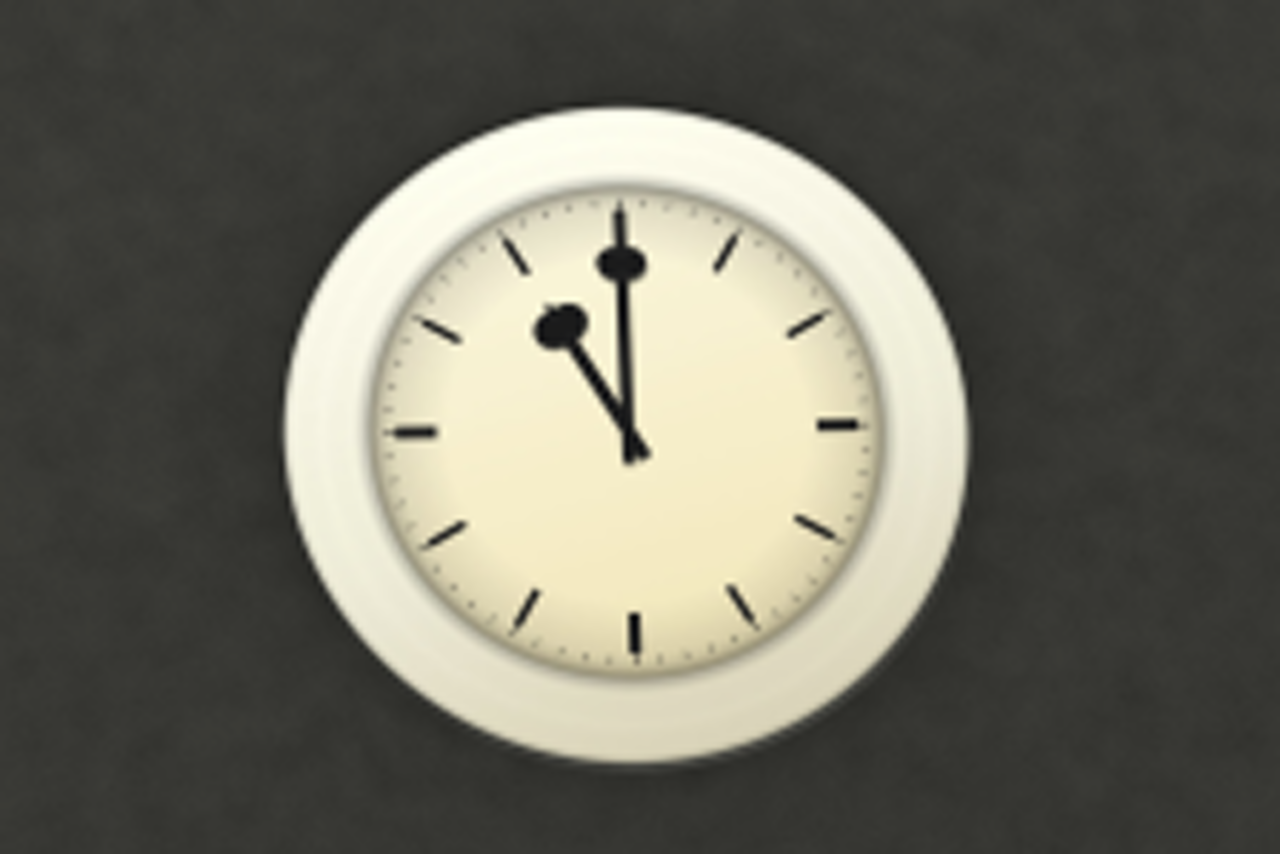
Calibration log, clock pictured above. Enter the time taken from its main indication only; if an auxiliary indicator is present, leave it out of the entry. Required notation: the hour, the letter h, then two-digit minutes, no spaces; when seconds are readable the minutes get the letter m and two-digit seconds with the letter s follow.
11h00
